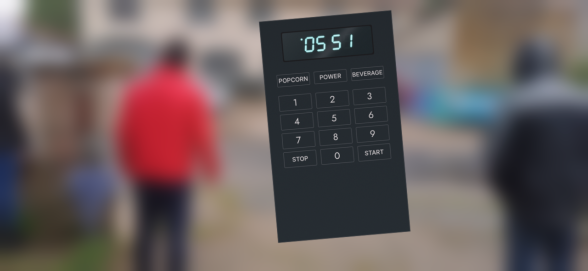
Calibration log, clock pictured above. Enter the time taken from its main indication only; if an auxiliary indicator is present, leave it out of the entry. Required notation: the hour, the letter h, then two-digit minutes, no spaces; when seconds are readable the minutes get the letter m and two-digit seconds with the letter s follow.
5h51
